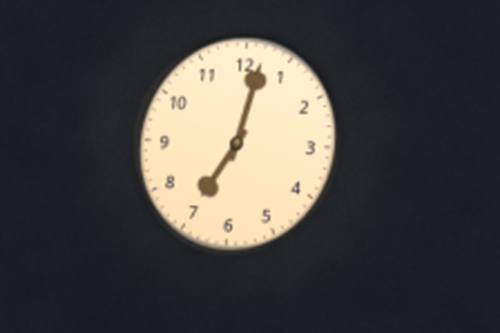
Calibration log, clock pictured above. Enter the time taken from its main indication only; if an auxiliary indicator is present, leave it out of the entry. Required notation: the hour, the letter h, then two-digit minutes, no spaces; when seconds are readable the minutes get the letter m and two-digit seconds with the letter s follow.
7h02
